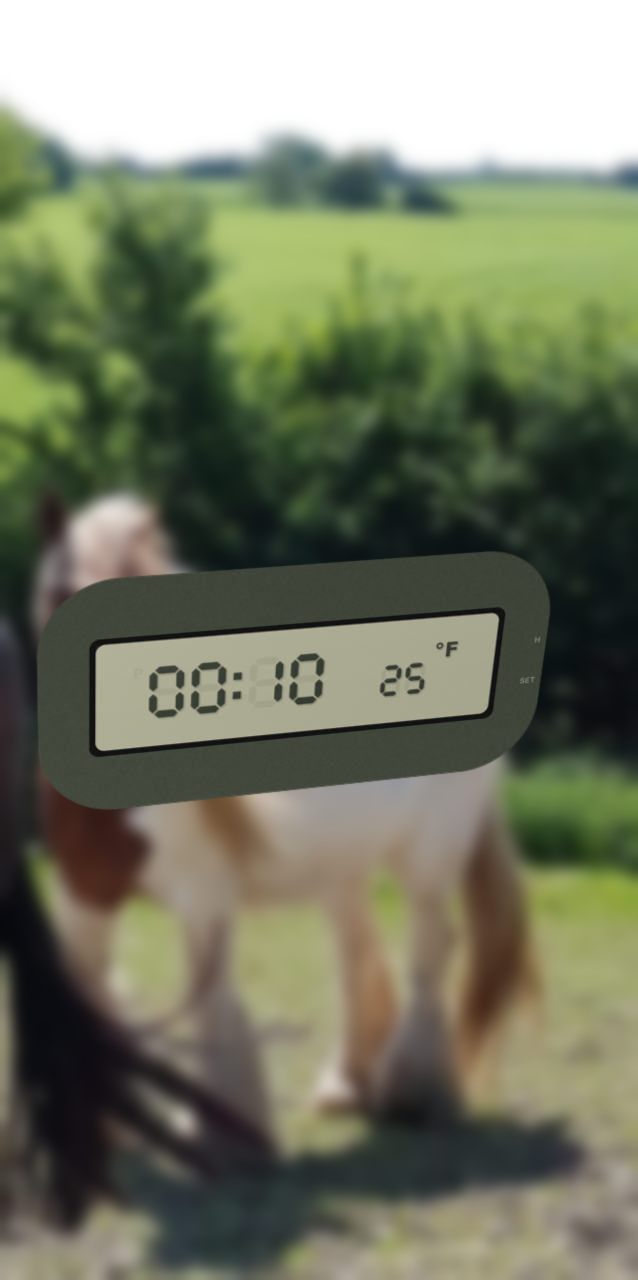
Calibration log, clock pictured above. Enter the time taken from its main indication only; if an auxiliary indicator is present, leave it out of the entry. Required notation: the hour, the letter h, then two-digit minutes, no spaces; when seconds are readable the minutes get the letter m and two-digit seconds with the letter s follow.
0h10
